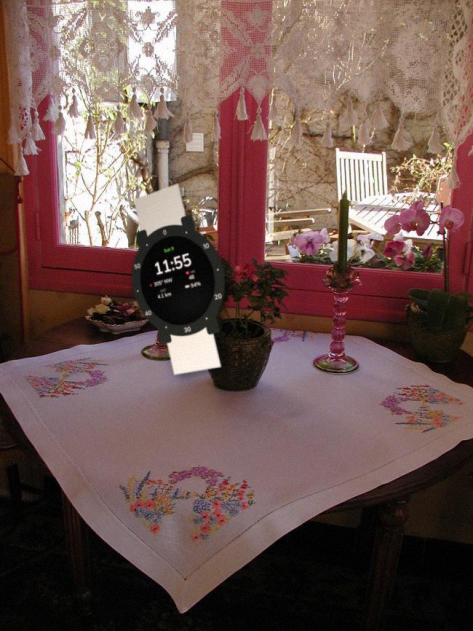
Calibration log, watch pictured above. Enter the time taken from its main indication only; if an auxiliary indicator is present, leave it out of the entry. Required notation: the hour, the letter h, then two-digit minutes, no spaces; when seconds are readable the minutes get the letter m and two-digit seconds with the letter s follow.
11h55
